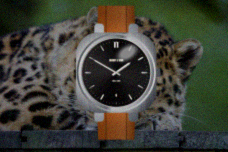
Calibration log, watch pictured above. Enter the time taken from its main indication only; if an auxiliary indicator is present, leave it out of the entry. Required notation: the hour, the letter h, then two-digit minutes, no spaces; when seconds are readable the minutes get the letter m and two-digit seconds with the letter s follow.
1h50
